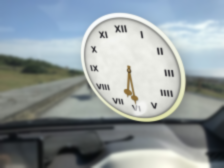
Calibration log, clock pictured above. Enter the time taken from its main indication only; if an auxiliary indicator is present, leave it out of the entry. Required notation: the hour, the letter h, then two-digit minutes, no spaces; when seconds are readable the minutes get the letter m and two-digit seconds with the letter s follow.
6h30
